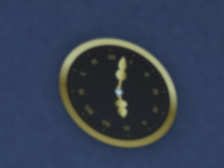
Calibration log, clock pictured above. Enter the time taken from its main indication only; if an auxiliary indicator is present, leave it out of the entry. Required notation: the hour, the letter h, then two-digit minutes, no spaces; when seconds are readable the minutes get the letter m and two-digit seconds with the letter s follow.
6h03
